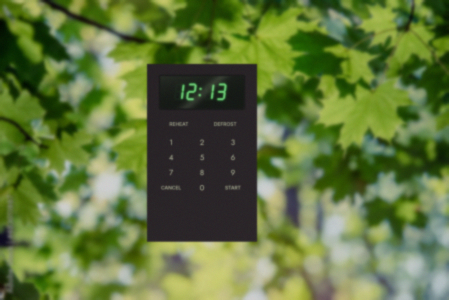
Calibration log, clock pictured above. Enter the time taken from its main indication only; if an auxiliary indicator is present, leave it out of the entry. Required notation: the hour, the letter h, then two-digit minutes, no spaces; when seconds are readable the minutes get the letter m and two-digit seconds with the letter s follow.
12h13
